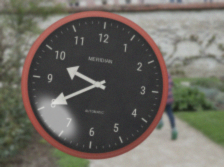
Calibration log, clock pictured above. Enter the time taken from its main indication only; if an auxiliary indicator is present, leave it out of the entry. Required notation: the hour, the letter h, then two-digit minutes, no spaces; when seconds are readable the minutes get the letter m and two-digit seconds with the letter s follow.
9h40
